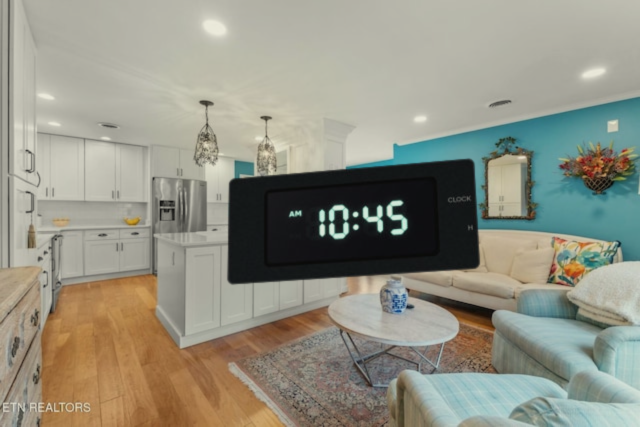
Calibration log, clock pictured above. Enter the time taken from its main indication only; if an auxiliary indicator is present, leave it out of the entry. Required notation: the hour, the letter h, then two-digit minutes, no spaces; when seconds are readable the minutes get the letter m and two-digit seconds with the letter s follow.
10h45
